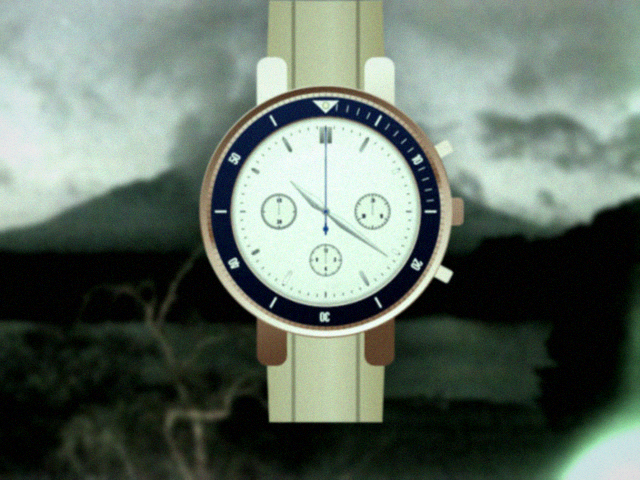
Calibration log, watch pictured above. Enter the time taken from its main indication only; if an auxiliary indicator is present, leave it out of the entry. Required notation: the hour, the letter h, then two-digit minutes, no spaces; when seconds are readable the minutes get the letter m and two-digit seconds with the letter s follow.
10h21
